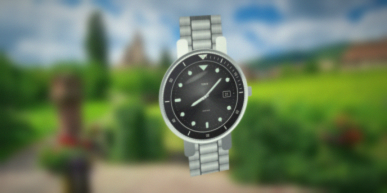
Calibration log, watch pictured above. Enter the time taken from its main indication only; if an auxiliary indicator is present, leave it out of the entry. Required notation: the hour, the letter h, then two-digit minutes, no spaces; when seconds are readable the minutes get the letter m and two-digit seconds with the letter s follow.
8h08
